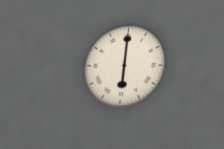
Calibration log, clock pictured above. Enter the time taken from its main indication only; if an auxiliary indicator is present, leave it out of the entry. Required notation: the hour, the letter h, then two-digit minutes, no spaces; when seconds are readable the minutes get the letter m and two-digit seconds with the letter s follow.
6h00
